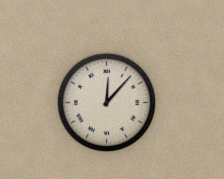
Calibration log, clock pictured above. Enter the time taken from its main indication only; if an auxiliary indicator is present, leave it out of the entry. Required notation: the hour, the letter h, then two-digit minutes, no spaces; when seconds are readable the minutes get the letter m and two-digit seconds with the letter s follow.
12h07
